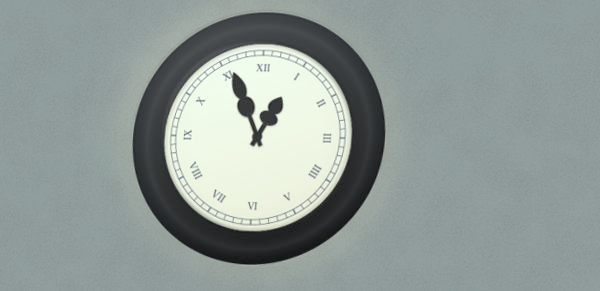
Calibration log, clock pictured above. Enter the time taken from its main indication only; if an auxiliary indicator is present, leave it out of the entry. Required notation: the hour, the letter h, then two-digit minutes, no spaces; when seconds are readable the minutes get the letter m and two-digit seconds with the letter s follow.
12h56
